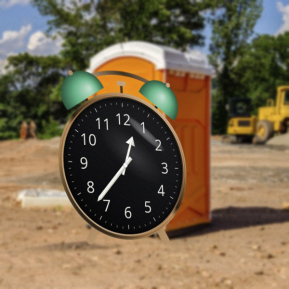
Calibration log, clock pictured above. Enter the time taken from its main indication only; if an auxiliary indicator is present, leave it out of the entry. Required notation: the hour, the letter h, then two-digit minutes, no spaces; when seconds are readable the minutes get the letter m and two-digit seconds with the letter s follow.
12h37
